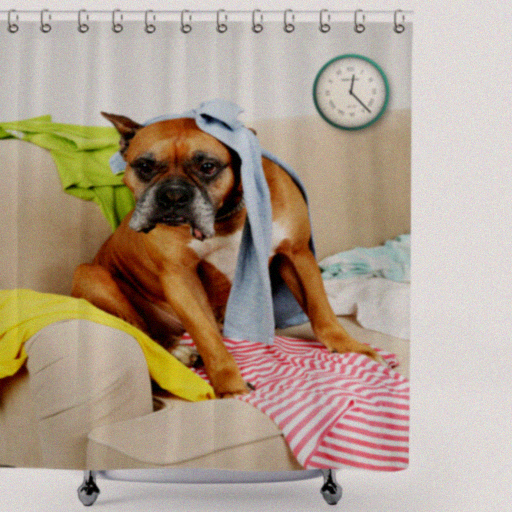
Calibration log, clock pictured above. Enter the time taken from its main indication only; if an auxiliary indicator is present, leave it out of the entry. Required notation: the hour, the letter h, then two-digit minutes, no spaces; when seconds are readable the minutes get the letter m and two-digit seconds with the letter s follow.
12h23
